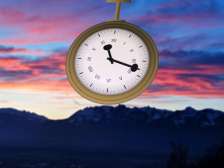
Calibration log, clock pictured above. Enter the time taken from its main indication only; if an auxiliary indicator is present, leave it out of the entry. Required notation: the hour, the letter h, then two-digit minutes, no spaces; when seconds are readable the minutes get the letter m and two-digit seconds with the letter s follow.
11h18
